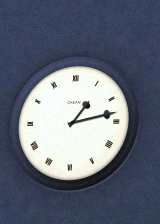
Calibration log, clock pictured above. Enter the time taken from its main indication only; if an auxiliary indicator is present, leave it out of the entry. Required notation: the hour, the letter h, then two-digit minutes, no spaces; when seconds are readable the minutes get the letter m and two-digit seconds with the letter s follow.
1h13
